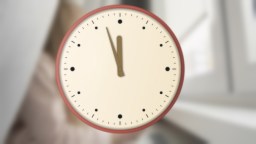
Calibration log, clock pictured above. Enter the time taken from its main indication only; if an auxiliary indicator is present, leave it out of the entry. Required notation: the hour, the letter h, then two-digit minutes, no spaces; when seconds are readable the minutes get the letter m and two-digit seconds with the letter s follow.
11h57
